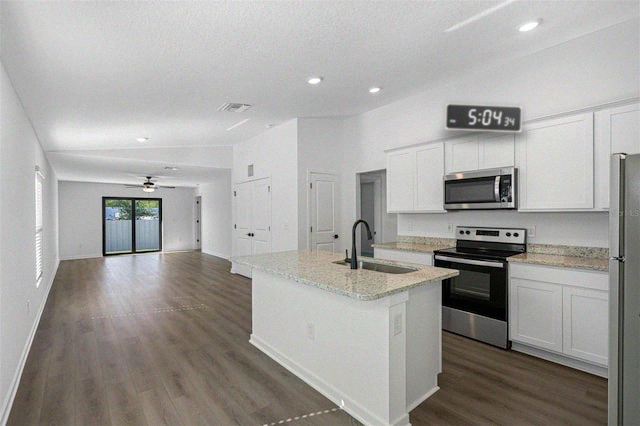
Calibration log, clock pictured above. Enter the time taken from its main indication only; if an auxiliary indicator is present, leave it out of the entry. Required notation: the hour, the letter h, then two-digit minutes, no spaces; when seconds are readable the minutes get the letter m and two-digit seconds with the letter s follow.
5h04
